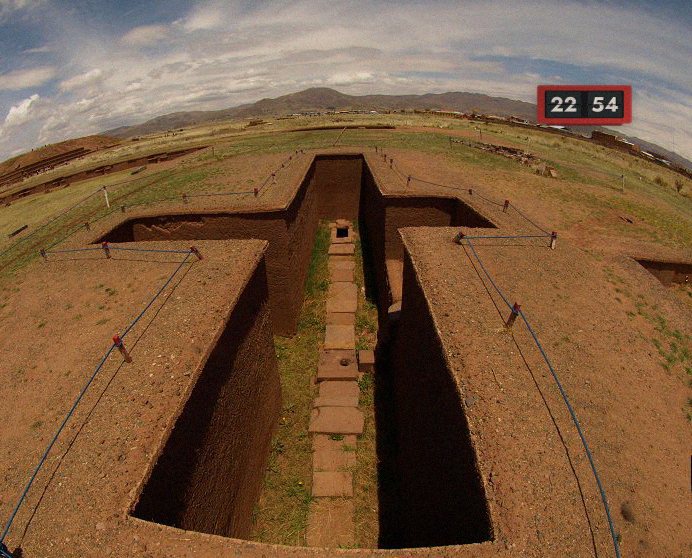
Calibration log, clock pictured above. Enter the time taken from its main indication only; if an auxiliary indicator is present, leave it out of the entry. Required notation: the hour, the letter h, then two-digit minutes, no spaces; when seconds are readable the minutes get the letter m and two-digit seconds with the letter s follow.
22h54
